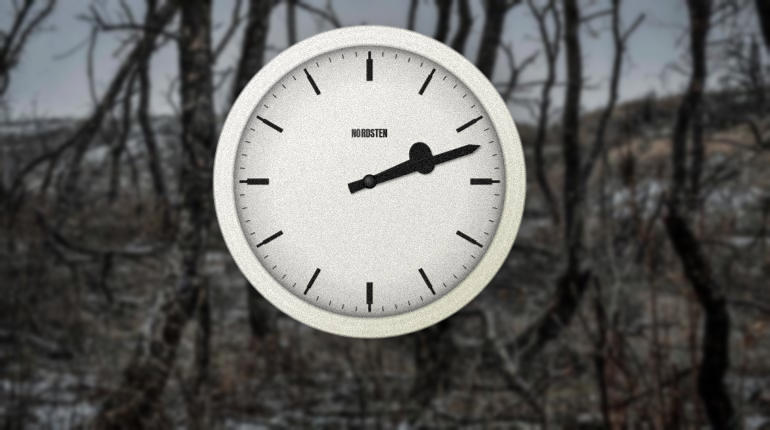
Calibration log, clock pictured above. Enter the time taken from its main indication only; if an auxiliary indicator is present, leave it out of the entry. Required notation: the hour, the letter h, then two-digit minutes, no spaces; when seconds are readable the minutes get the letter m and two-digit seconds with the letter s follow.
2h12
